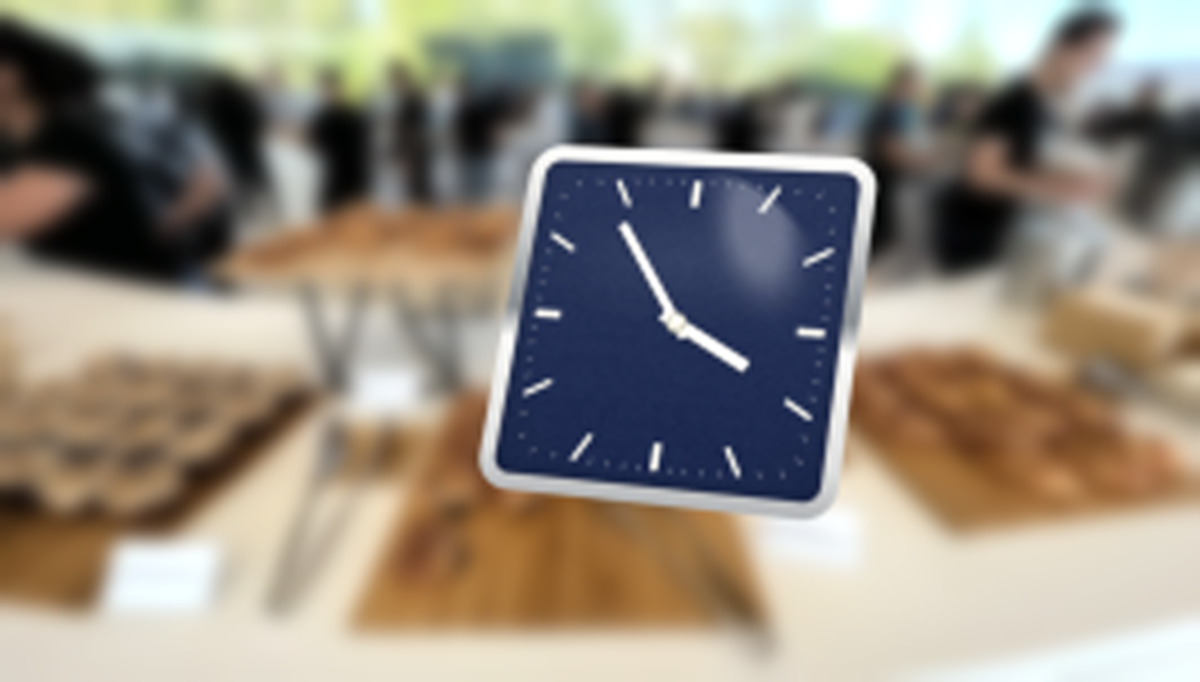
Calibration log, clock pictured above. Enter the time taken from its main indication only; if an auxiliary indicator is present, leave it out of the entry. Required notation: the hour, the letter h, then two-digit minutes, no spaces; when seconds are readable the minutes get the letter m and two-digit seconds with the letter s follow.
3h54
